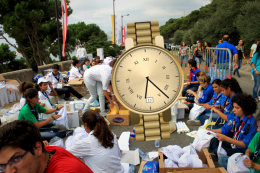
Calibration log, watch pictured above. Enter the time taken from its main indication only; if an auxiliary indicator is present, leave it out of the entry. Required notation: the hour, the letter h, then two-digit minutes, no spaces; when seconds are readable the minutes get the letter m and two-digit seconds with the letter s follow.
6h23
